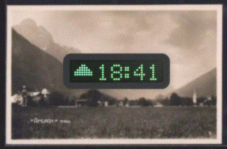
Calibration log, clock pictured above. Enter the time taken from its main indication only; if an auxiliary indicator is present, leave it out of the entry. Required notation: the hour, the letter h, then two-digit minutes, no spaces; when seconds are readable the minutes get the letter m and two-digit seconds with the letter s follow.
18h41
